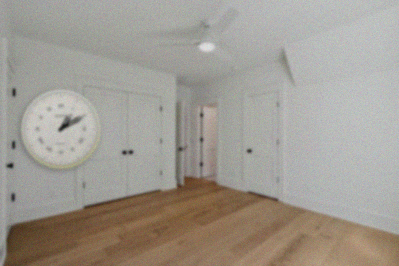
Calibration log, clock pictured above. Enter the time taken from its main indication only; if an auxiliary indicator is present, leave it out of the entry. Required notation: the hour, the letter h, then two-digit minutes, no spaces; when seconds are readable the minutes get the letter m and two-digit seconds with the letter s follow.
1h10
